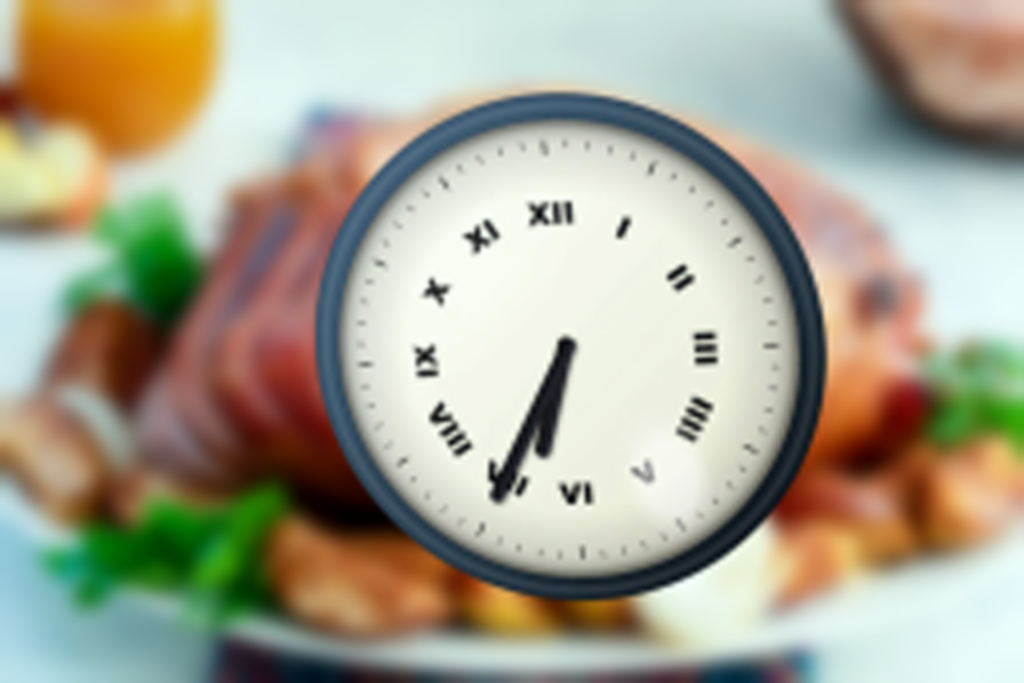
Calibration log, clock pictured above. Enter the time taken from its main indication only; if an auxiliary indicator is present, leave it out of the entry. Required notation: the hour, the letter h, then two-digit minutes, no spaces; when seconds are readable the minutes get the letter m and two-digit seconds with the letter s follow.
6h35
